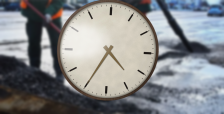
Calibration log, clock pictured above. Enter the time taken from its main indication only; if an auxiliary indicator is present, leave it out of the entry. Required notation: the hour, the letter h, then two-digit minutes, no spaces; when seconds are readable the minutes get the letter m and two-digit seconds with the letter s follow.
4h35
